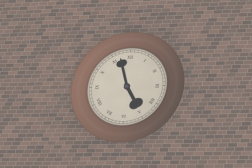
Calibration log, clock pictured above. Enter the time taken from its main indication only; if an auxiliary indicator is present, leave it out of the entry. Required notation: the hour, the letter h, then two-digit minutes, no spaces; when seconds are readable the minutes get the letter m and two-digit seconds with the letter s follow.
4h57
